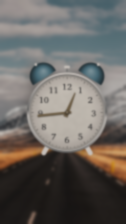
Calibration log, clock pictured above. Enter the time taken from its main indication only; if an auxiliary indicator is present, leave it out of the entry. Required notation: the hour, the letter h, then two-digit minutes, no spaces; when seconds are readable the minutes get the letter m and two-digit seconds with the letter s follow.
12h44
